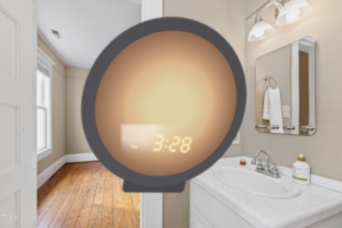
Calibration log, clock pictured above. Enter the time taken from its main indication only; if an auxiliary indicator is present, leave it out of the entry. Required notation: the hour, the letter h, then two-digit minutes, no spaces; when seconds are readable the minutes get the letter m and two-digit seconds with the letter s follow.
3h28
